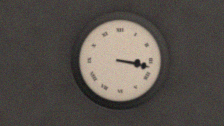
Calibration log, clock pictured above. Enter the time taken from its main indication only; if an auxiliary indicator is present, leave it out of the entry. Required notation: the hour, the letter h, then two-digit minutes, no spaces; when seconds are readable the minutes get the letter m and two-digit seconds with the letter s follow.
3h17
